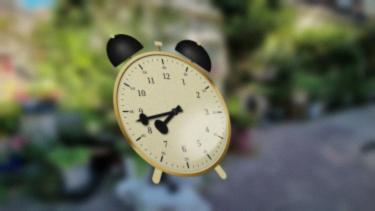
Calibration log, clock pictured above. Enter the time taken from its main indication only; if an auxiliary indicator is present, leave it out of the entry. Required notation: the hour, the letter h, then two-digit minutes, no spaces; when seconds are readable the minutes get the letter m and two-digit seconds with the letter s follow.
7h43
